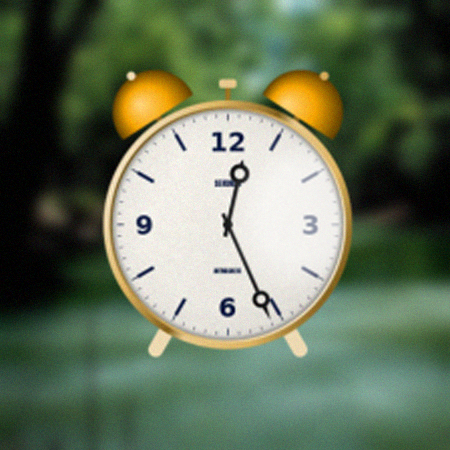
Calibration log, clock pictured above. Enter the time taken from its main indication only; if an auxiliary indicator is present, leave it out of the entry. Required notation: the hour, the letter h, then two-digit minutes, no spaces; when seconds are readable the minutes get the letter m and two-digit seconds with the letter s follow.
12h26
